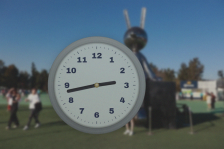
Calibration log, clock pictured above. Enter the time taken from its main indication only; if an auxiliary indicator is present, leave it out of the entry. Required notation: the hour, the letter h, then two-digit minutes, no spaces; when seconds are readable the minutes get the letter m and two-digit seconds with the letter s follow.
2h43
